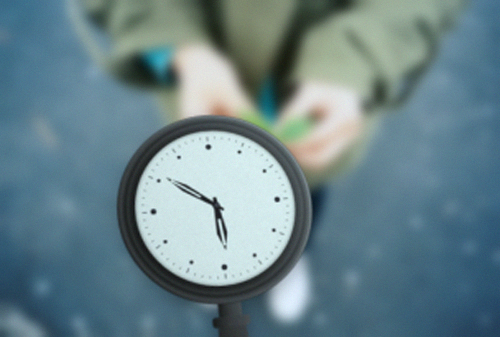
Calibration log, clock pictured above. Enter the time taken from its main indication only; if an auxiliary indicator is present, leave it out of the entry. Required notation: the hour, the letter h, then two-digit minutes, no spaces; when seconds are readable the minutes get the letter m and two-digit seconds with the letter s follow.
5h51
